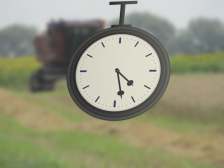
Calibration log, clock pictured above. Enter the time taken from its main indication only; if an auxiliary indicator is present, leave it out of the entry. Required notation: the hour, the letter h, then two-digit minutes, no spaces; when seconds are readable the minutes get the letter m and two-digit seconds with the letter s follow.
4h28
